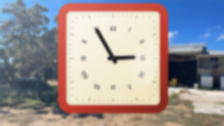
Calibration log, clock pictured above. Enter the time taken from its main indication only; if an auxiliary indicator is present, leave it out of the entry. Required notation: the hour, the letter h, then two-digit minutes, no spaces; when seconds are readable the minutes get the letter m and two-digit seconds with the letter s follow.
2h55
